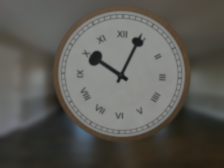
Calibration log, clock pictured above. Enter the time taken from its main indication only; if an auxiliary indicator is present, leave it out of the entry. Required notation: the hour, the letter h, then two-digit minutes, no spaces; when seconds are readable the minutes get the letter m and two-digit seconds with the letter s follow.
10h04
